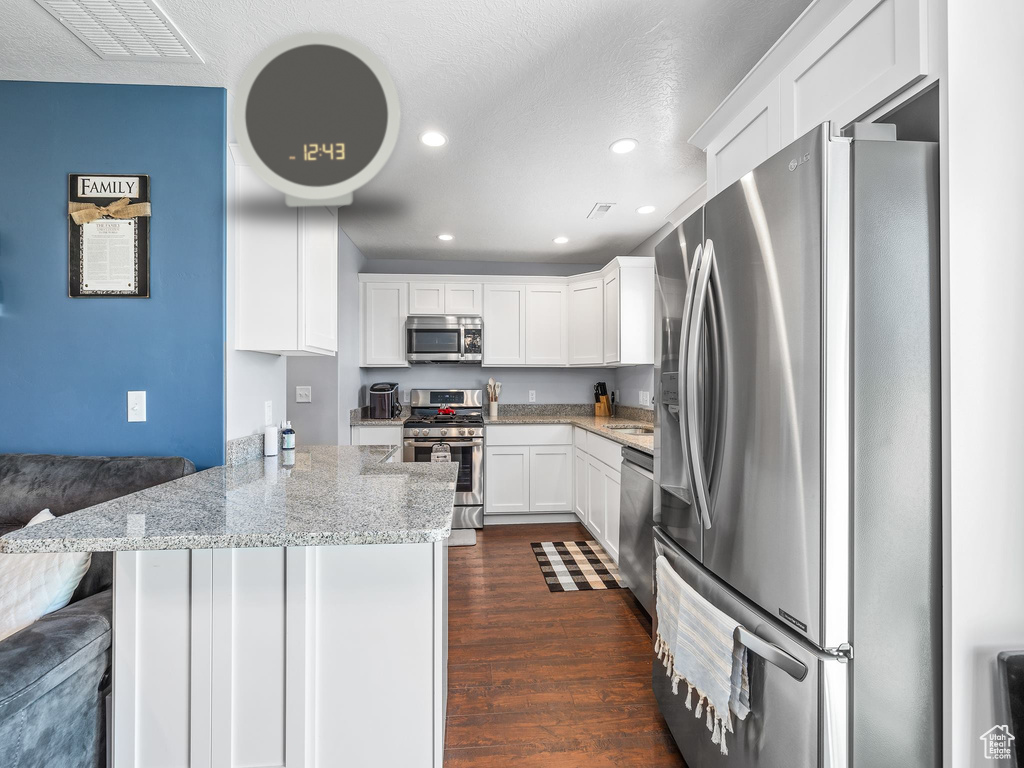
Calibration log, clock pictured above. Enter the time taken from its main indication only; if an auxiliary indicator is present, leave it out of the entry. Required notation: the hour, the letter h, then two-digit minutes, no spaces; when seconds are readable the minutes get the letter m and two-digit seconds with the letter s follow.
12h43
